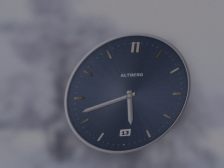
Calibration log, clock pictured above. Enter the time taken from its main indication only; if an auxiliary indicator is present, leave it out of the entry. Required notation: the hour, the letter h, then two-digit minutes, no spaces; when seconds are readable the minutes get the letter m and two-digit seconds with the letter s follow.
5h42
